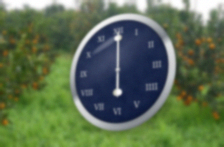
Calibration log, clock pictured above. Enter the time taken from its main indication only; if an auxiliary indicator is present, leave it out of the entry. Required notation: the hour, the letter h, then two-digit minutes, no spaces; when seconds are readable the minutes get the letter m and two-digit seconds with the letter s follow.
6h00
